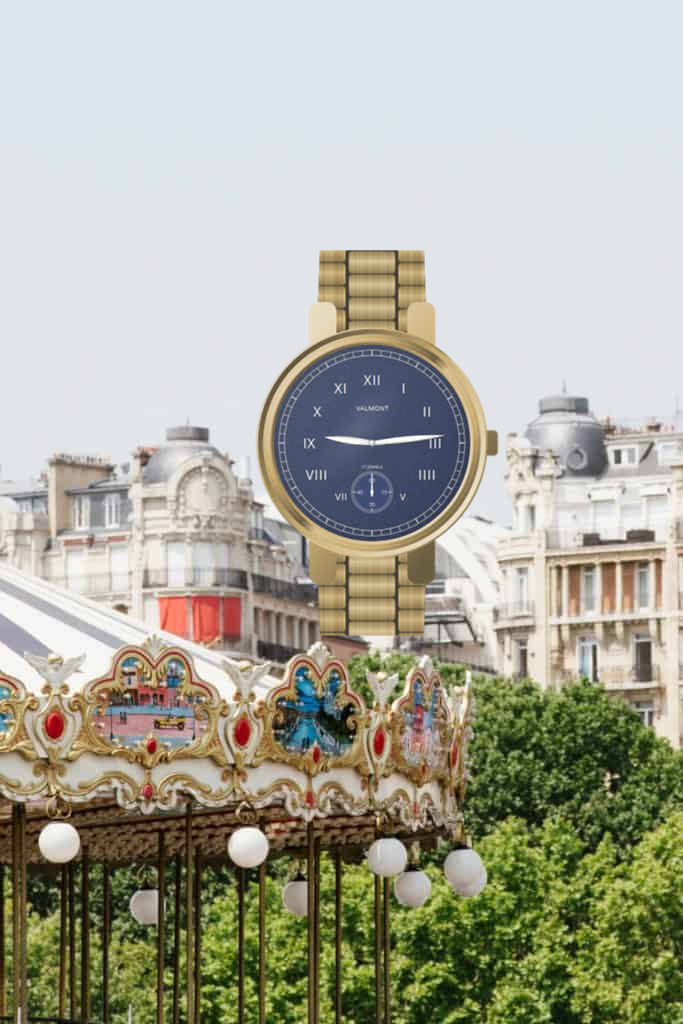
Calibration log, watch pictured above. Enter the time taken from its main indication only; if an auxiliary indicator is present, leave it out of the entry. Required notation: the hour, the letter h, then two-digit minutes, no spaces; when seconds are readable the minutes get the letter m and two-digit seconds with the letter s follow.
9h14
